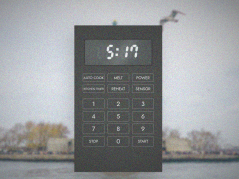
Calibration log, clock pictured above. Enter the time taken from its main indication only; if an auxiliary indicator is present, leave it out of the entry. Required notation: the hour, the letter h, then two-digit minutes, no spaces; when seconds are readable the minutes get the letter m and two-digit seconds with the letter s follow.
5h17
